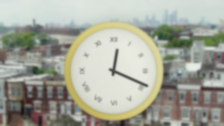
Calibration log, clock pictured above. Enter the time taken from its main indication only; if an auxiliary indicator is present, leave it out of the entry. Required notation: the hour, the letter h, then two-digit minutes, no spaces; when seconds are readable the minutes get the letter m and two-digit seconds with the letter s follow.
12h19
